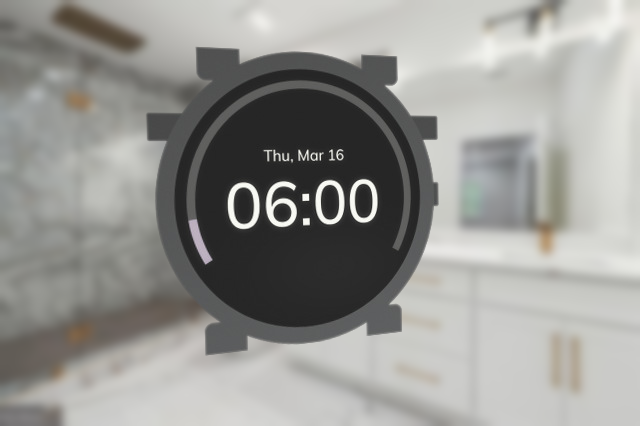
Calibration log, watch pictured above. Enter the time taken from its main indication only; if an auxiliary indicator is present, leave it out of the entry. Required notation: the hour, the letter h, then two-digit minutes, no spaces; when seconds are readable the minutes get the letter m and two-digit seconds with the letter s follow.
6h00
